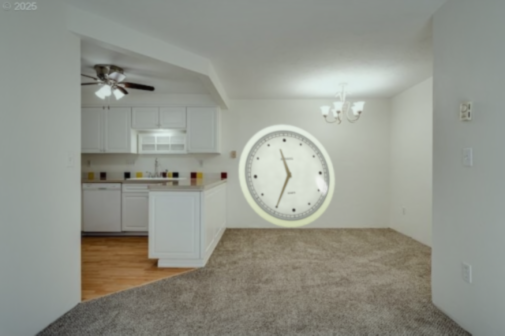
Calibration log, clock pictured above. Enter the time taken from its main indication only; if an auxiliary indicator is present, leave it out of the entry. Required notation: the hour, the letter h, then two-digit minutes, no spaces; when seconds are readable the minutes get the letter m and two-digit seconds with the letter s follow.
11h35
